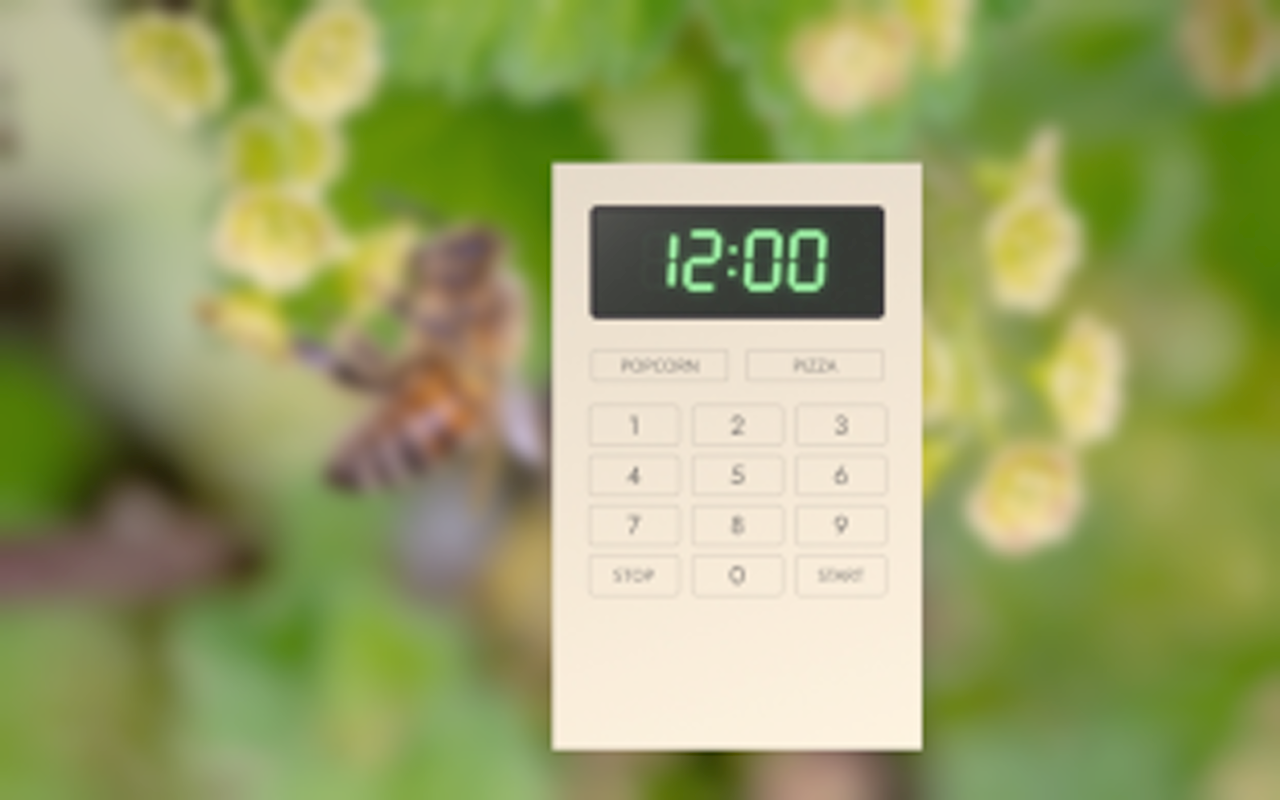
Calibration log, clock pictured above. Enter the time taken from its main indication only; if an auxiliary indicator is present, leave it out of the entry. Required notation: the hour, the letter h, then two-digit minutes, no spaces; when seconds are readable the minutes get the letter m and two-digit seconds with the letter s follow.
12h00
